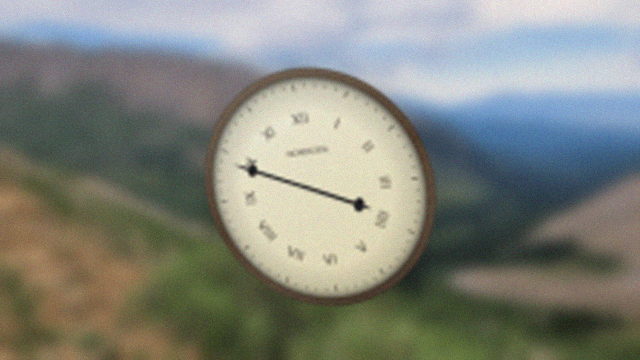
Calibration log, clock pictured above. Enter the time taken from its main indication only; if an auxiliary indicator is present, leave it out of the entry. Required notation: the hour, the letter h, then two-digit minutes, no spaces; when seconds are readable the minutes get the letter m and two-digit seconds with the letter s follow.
3h49
